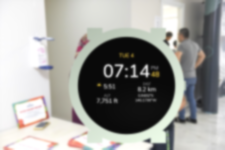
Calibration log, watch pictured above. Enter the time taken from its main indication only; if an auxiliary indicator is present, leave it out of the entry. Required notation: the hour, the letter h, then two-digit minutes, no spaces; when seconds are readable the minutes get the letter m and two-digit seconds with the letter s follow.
7h14
